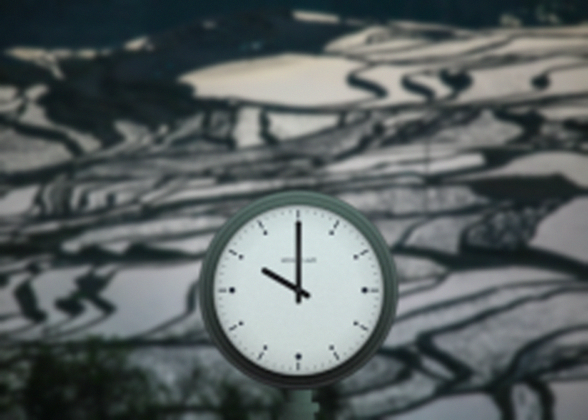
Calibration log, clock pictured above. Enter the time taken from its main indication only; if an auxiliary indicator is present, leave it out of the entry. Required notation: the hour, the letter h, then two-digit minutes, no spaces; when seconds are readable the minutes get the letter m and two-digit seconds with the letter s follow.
10h00
